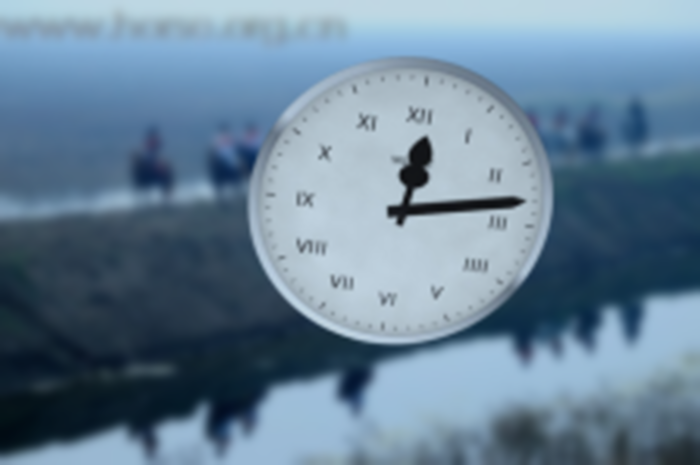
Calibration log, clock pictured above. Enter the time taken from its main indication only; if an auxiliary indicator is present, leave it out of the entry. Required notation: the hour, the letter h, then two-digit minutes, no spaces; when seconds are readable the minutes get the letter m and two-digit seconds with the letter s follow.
12h13
